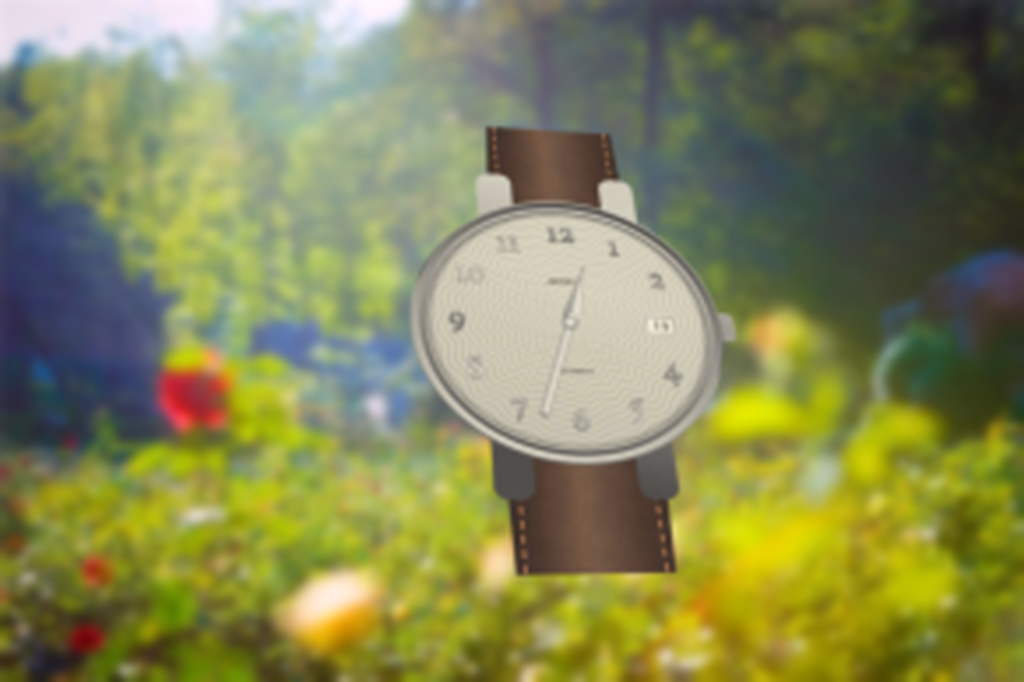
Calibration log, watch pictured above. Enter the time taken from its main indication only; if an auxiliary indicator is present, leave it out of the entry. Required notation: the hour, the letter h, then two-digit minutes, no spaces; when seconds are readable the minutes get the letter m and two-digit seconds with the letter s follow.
12h33
